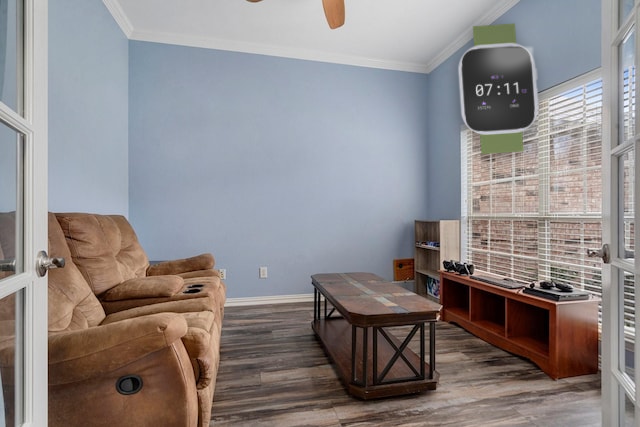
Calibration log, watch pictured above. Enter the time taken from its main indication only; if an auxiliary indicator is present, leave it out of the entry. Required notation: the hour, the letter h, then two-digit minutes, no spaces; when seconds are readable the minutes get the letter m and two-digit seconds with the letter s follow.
7h11
